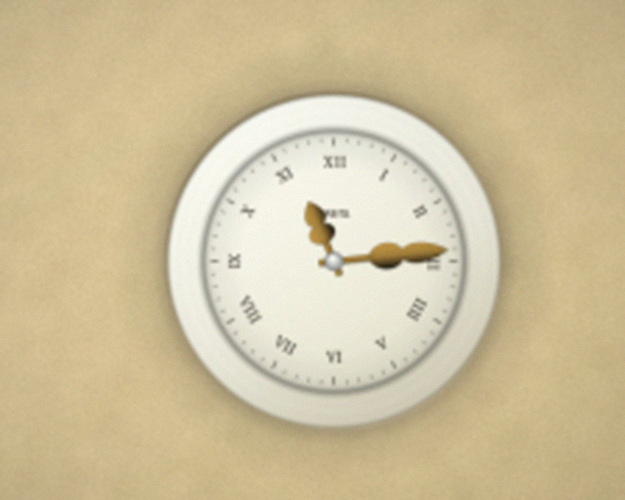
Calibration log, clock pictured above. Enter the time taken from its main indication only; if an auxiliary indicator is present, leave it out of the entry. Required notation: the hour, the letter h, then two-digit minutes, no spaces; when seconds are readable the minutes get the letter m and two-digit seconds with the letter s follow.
11h14
